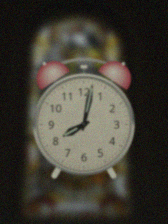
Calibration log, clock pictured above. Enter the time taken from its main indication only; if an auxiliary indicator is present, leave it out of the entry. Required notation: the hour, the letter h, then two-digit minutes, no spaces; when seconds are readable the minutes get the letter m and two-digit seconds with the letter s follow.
8h02
